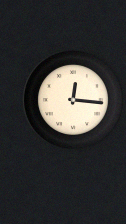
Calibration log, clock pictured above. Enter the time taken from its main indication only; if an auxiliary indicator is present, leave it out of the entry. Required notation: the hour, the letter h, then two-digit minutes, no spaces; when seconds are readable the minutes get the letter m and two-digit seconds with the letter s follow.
12h16
